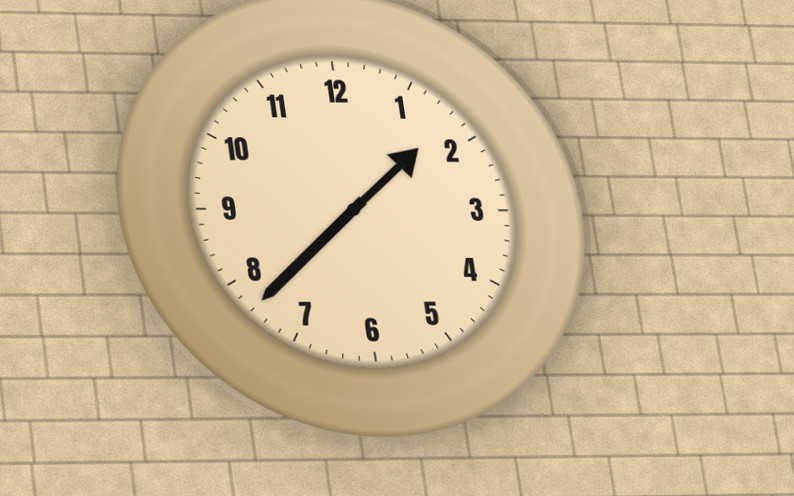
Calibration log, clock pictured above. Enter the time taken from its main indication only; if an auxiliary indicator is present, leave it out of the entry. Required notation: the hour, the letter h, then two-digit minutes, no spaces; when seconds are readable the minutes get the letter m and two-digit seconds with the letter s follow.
1h38
